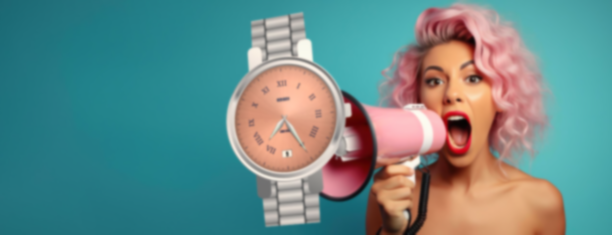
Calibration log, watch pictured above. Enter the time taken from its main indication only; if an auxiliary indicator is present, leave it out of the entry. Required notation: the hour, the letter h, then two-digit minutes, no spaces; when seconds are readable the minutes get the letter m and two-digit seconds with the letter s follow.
7h25
